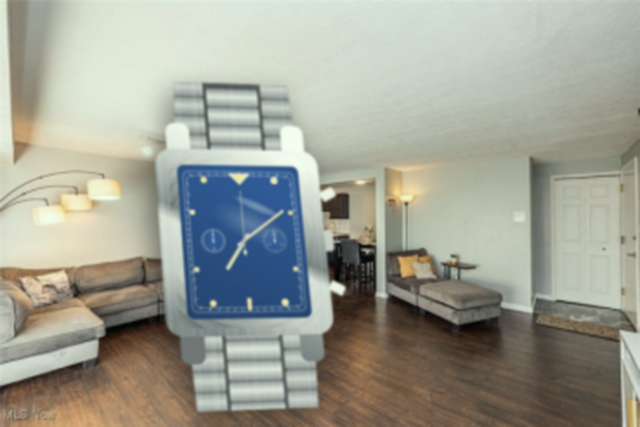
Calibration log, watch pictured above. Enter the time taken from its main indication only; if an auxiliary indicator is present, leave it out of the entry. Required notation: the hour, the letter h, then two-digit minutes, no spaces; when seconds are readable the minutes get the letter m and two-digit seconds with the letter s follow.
7h09
